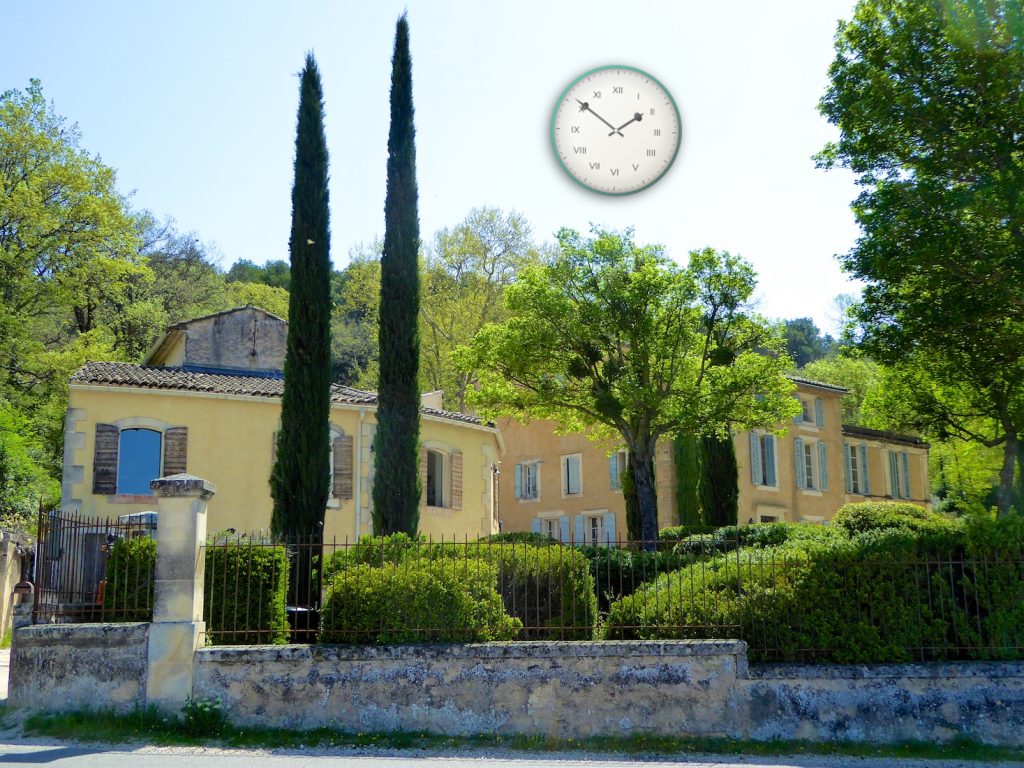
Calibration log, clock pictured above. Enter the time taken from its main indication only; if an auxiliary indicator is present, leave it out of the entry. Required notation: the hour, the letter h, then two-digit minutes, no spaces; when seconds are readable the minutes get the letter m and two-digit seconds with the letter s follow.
1h51
